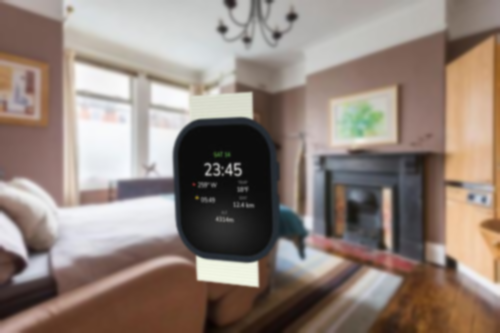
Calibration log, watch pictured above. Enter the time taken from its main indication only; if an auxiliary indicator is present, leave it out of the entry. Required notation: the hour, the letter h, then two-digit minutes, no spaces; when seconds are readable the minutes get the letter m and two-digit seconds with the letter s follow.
23h45
